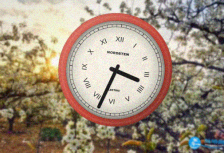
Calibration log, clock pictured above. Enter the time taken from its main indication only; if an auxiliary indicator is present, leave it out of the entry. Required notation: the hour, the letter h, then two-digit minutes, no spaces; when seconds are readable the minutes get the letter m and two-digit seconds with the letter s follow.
3h33
